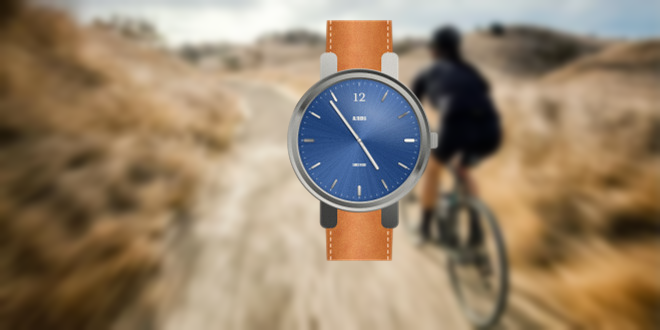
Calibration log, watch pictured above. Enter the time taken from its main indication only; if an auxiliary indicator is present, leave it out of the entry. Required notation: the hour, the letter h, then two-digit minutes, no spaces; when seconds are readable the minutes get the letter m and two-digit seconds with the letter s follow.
4h54
